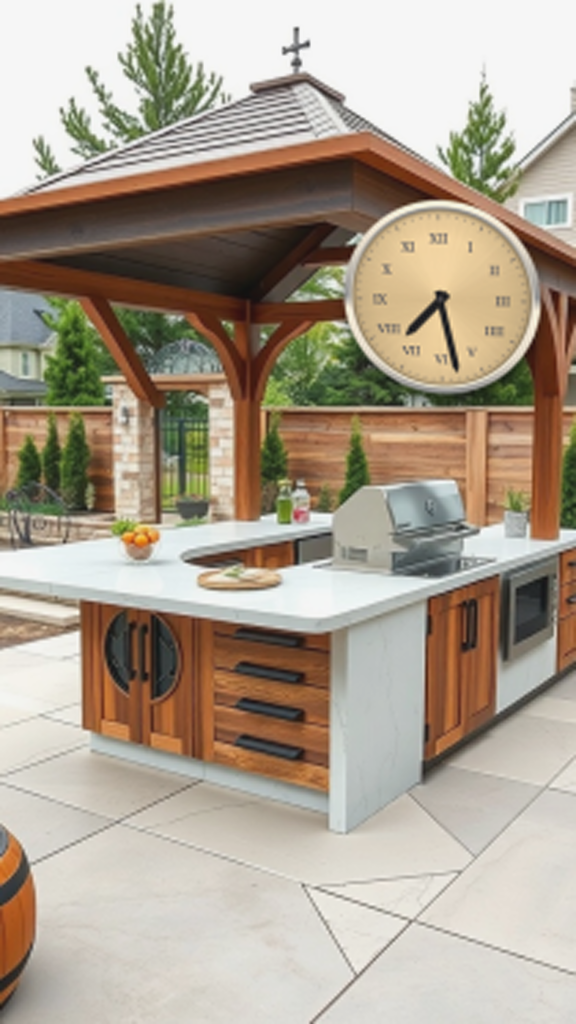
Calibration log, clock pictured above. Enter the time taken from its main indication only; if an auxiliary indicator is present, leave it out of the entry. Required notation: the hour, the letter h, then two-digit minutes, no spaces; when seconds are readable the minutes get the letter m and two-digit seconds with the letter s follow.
7h28
